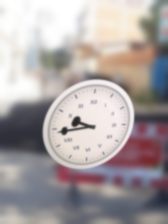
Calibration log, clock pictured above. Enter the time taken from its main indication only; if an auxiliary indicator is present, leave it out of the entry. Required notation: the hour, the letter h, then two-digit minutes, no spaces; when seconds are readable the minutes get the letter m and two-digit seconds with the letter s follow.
9h44
